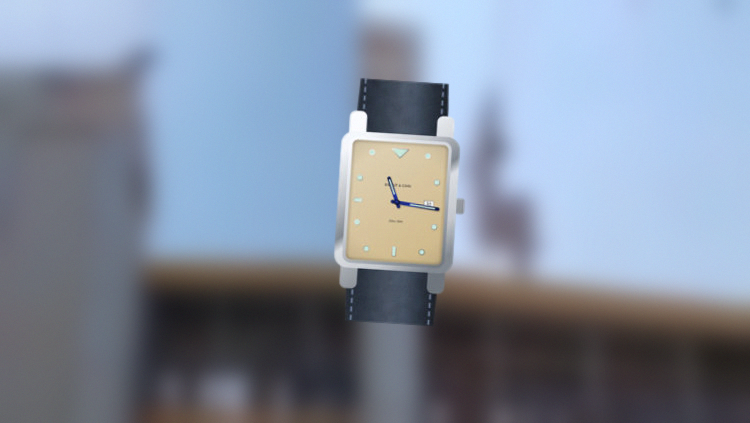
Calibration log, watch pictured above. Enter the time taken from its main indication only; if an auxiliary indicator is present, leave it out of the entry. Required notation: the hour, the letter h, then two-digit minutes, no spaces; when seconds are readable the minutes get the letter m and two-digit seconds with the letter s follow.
11h16
